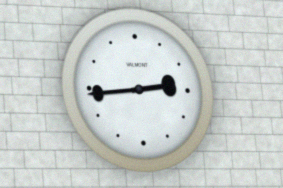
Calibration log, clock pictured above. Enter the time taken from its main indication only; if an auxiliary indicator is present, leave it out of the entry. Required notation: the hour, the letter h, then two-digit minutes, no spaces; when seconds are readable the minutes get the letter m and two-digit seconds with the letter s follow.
2h44
